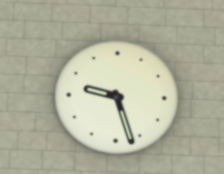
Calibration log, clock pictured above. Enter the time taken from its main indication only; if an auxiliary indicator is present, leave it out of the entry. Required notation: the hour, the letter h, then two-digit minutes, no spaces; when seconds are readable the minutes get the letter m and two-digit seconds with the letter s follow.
9h27
